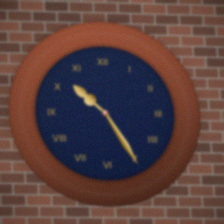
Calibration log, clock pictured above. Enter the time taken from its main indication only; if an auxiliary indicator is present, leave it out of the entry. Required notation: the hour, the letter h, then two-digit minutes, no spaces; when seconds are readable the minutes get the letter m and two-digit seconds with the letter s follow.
10h25
